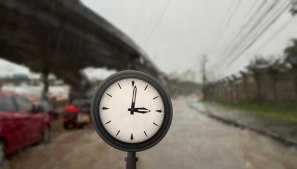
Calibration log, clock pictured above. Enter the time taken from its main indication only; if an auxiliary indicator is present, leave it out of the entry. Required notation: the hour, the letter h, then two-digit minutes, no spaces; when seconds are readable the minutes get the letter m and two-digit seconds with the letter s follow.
3h01
